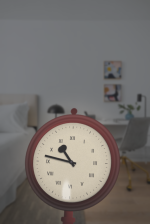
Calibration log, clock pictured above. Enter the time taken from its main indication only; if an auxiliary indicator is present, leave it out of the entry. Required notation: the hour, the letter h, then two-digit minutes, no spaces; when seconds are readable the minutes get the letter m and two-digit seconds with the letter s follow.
10h47
